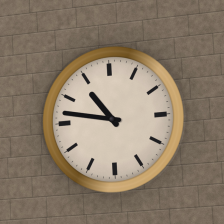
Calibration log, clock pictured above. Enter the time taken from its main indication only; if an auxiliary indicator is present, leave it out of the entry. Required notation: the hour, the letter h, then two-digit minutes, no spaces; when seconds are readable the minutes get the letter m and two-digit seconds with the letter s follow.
10h47
